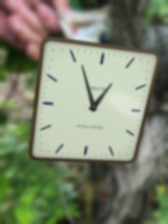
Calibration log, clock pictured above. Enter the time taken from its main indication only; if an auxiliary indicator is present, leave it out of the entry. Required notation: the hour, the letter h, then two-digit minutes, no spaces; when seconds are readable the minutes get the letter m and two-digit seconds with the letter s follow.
12h56
